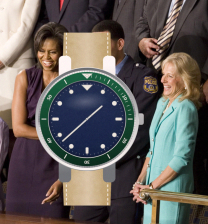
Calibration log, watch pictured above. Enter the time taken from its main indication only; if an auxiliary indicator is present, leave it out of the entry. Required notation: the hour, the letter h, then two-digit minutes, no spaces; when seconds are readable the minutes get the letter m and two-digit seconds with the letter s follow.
1h38
